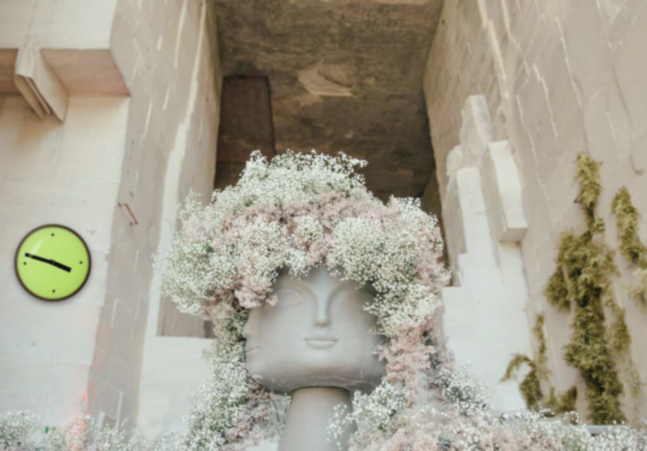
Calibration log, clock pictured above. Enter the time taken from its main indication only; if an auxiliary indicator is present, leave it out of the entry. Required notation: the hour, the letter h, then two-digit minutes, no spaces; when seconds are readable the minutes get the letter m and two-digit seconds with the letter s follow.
3h48
